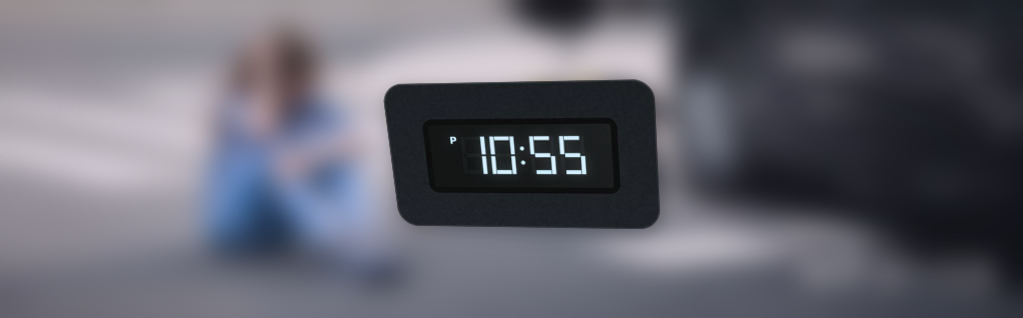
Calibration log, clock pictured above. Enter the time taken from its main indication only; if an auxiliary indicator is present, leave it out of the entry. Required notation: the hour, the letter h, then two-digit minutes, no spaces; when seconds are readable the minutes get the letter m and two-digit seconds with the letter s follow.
10h55
